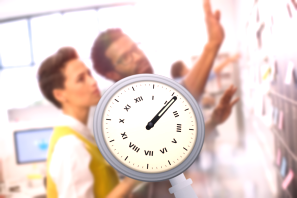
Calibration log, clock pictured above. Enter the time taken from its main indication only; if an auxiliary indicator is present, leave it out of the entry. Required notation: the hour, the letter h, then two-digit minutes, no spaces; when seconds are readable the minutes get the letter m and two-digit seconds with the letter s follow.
2h11
